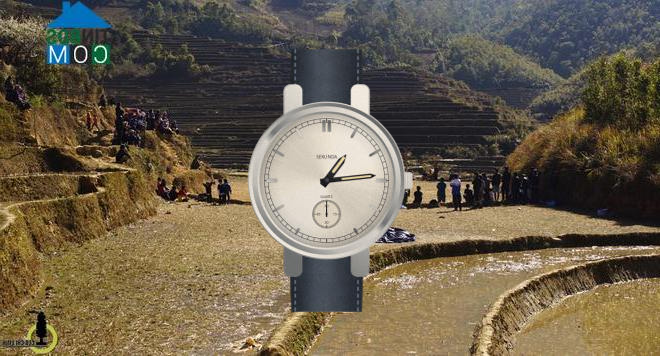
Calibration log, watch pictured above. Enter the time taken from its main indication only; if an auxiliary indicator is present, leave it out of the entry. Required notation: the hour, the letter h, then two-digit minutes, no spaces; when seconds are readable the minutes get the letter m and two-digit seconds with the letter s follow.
1h14
